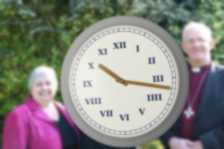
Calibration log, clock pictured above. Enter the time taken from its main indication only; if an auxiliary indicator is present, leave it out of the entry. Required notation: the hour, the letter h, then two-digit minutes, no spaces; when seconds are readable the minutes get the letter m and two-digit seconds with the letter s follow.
10h17
